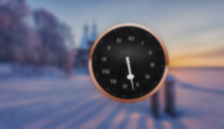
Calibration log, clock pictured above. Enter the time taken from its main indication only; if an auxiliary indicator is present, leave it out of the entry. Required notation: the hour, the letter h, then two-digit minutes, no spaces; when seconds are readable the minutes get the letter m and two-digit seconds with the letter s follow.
5h27
